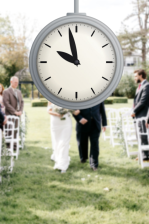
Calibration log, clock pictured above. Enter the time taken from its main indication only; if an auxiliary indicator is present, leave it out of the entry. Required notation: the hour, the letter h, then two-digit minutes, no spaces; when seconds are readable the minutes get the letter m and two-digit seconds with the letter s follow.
9h58
